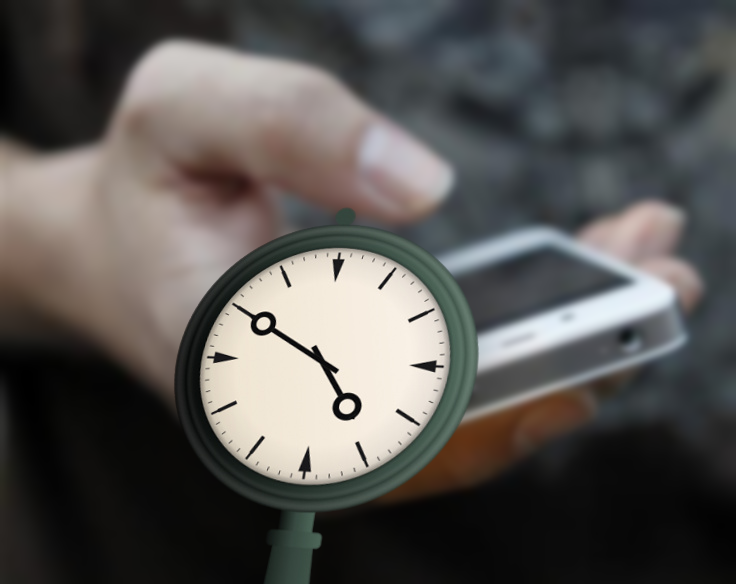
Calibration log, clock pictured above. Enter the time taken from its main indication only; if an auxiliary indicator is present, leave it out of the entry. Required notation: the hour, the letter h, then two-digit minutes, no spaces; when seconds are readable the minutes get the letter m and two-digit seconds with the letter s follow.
4h50
